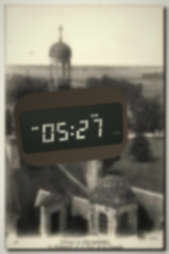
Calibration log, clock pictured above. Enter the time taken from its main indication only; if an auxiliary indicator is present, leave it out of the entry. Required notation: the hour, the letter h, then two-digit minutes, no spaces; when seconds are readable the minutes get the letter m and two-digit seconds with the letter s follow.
5h27
